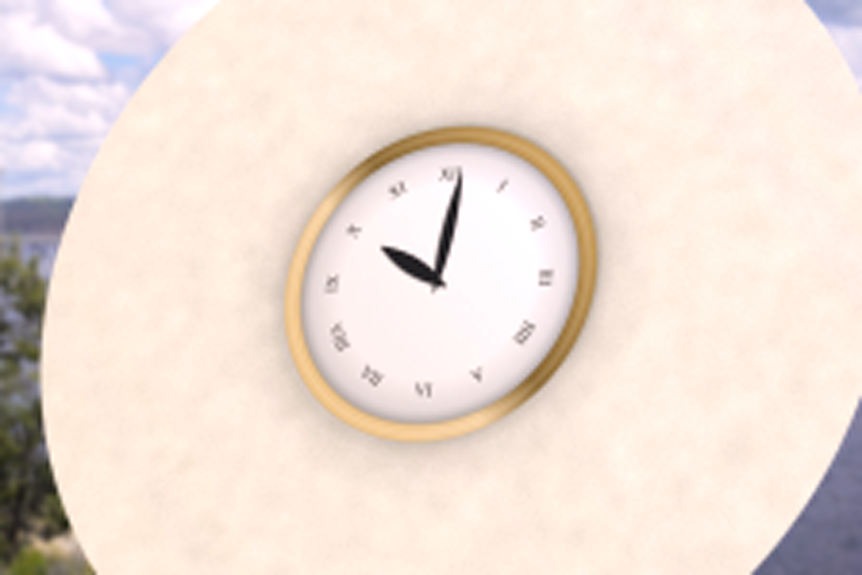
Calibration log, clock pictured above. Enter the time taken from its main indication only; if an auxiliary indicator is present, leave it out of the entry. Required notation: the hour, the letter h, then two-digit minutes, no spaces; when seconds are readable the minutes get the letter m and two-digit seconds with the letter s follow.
10h01
